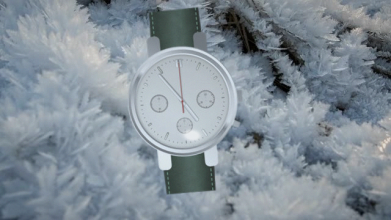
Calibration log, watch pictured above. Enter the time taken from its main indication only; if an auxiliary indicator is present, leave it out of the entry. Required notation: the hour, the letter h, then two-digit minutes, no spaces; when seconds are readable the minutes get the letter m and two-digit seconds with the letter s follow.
4h54
